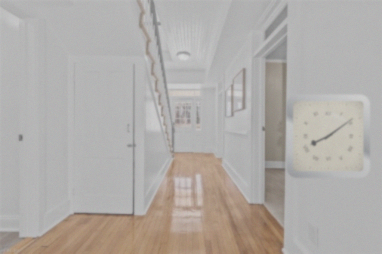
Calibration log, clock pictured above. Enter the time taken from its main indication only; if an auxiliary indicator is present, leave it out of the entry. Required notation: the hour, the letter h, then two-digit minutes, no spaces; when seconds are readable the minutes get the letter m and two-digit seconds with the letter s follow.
8h09
